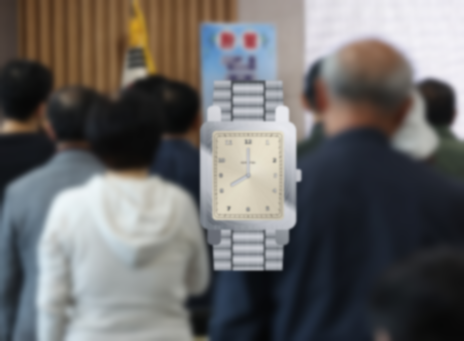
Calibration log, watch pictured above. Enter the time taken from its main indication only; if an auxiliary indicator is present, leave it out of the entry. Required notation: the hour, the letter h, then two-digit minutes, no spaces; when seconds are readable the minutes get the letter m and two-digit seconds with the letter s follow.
8h00
